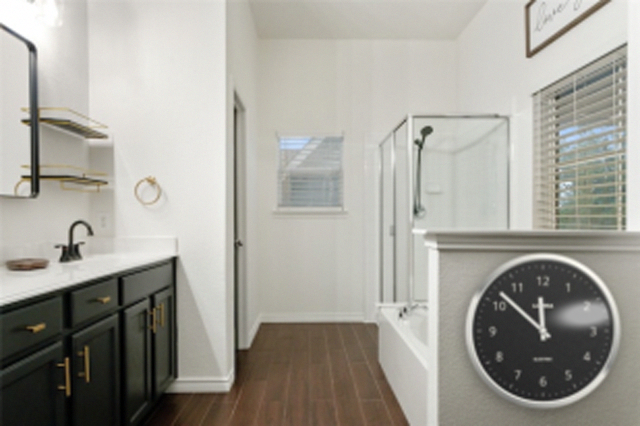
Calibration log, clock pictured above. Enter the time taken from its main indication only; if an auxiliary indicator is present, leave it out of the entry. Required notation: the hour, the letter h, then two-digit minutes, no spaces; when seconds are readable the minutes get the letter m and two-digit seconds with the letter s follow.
11h52
